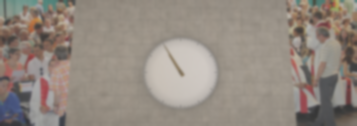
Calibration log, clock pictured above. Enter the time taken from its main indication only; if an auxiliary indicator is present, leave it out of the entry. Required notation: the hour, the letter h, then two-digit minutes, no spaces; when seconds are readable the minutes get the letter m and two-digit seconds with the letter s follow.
10h55
